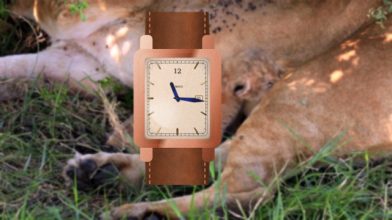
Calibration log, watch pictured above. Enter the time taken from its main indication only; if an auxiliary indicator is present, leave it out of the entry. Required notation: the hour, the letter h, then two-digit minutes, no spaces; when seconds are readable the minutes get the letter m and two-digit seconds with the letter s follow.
11h16
